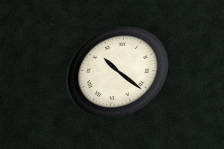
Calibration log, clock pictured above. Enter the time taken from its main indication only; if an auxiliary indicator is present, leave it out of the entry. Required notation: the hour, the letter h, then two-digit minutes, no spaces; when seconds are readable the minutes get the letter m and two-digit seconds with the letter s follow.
10h21
